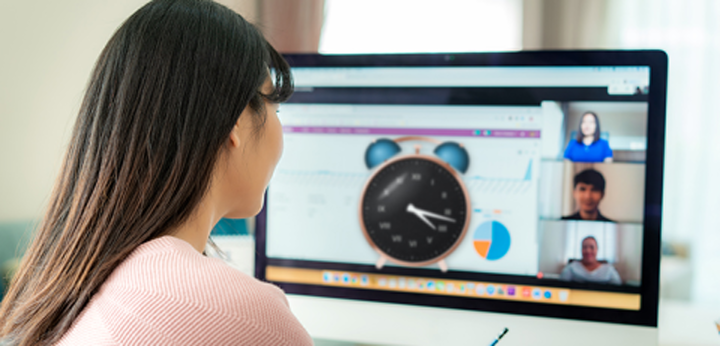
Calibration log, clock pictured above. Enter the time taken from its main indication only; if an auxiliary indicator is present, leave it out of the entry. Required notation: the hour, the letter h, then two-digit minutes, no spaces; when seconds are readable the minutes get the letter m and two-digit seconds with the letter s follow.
4h17
